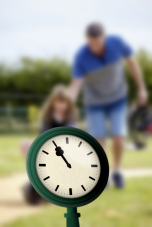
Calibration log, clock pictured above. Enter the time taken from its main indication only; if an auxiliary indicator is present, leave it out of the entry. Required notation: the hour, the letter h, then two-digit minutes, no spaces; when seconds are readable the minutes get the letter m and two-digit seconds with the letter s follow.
10h55
